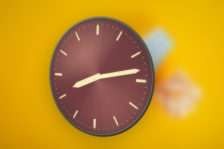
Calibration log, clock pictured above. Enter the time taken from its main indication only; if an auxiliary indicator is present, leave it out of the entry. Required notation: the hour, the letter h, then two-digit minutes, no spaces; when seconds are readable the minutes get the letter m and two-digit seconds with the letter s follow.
8h13
